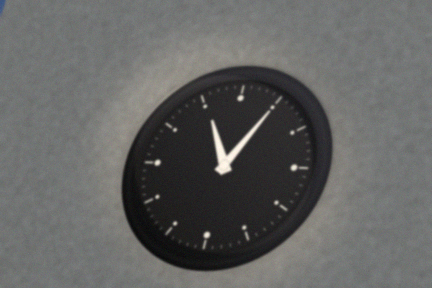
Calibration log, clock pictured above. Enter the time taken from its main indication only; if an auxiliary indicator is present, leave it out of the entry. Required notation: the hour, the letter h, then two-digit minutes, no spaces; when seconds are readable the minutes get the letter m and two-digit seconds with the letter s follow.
11h05
